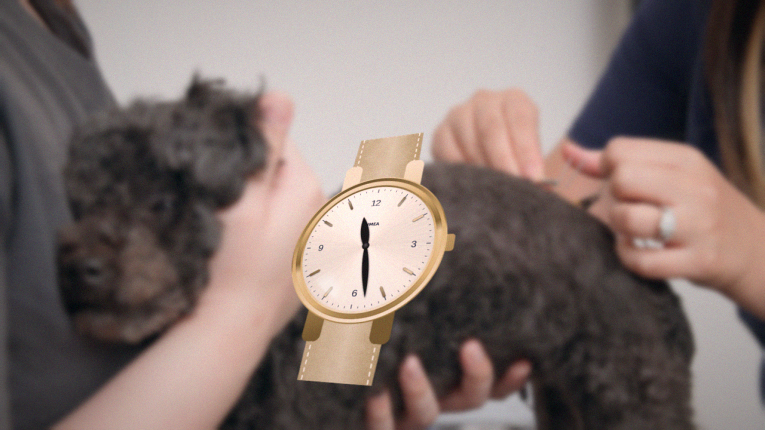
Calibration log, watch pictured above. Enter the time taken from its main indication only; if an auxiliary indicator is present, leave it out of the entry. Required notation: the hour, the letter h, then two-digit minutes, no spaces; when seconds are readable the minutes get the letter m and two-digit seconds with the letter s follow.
11h28
